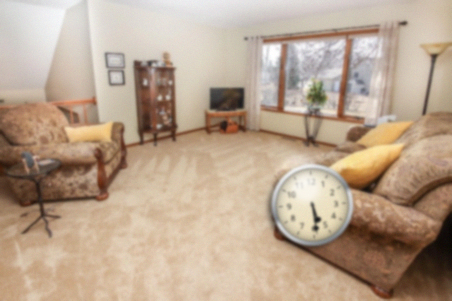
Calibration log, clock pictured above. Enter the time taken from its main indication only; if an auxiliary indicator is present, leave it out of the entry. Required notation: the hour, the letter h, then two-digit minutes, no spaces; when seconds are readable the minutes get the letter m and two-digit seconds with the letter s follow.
5h29
